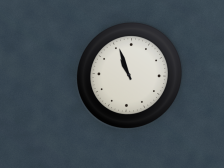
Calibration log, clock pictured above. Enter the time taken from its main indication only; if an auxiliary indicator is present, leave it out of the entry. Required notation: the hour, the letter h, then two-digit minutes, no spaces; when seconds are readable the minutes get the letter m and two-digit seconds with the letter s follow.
10h56
